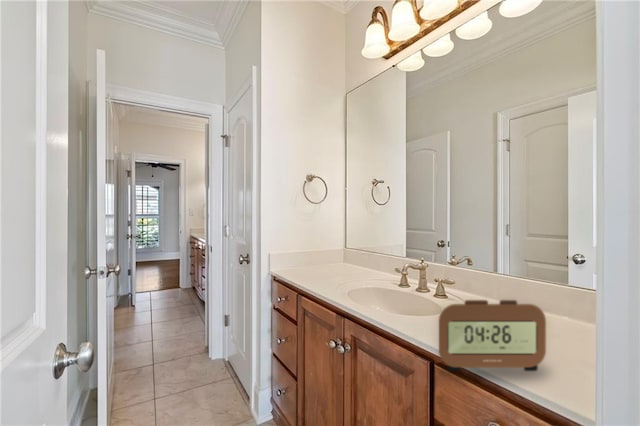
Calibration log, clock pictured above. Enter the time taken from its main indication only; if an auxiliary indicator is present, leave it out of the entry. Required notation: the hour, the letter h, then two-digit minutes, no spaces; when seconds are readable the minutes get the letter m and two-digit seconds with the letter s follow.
4h26
